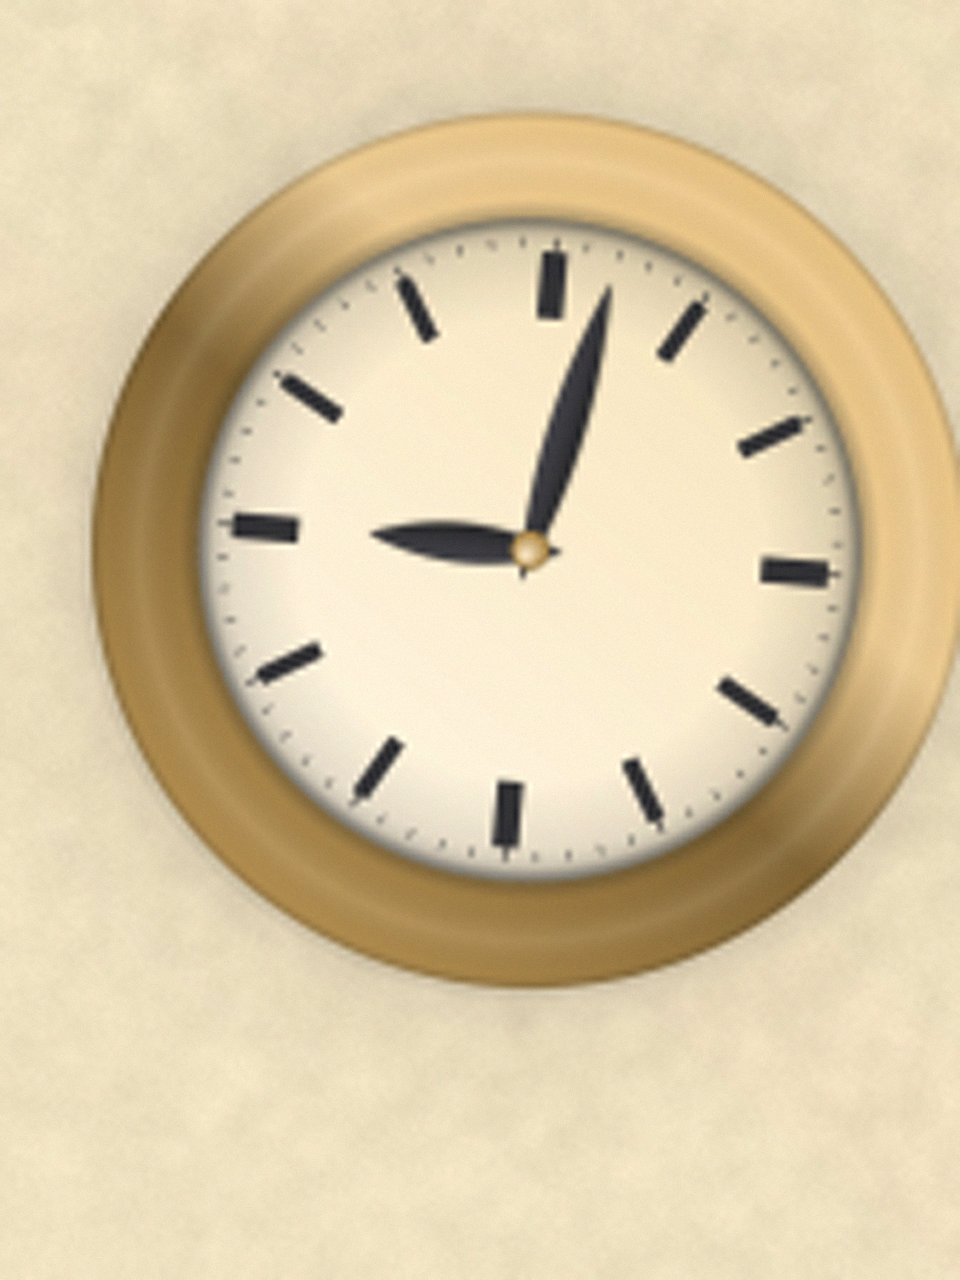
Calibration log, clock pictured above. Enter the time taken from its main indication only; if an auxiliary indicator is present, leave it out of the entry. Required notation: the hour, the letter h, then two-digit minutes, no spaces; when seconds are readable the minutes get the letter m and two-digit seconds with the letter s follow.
9h02
